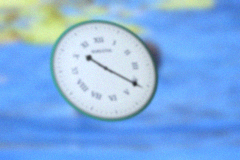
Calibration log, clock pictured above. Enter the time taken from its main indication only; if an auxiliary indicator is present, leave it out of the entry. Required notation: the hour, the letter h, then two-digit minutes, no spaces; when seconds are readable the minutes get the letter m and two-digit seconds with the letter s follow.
10h21
